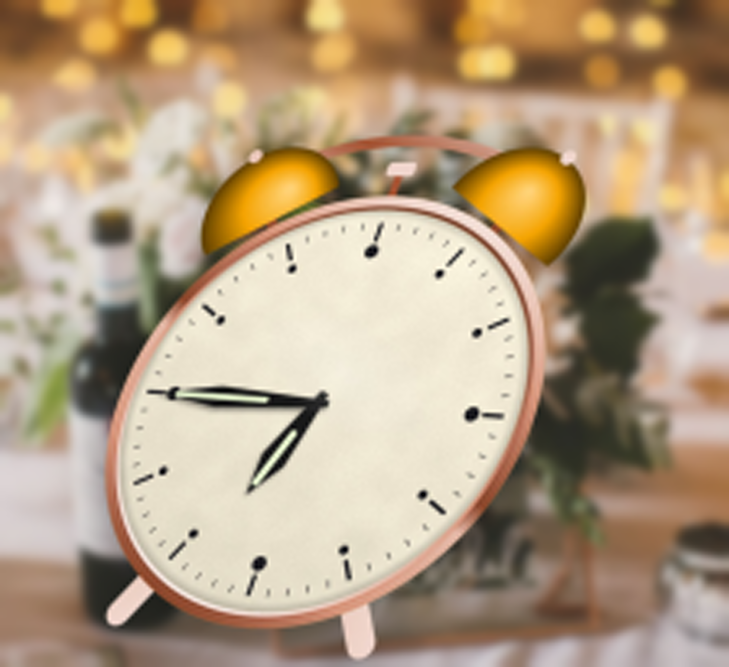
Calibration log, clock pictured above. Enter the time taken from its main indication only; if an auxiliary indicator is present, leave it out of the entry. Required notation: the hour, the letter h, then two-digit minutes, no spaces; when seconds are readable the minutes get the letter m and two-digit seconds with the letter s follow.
6h45
